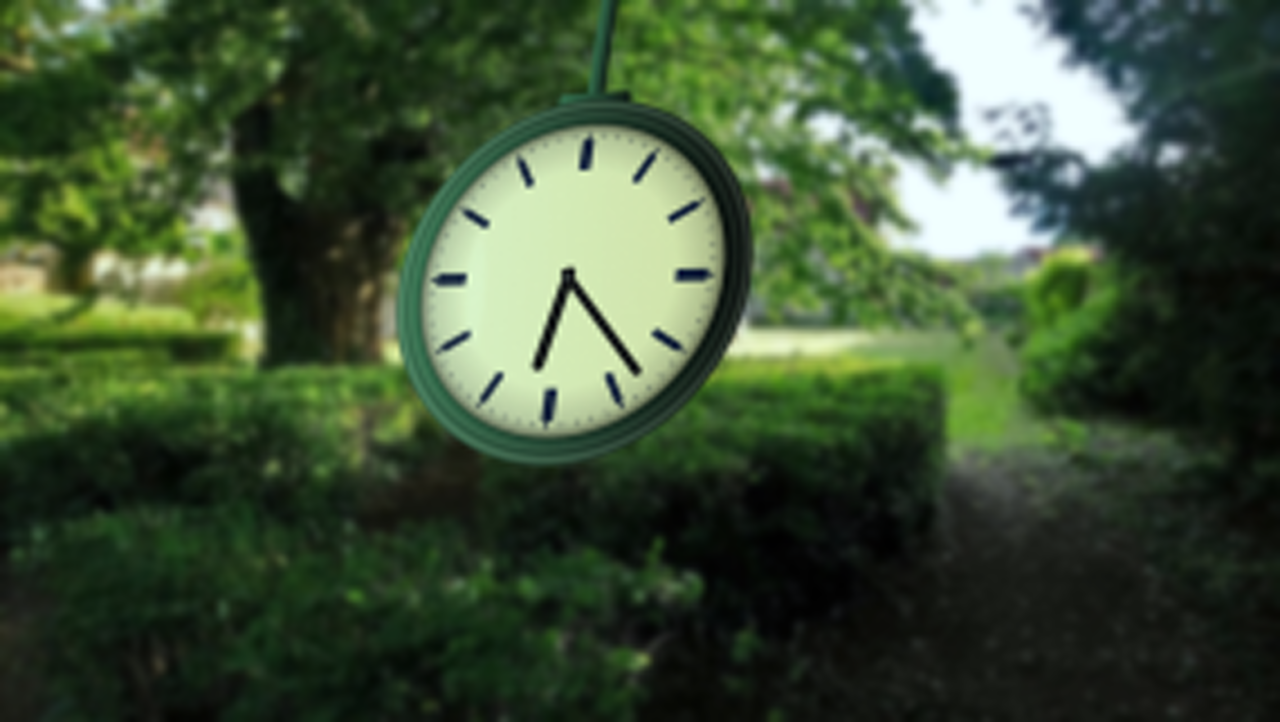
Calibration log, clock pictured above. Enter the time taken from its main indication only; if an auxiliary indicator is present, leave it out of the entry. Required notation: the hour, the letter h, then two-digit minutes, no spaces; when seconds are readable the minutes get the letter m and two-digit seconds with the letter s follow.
6h23
